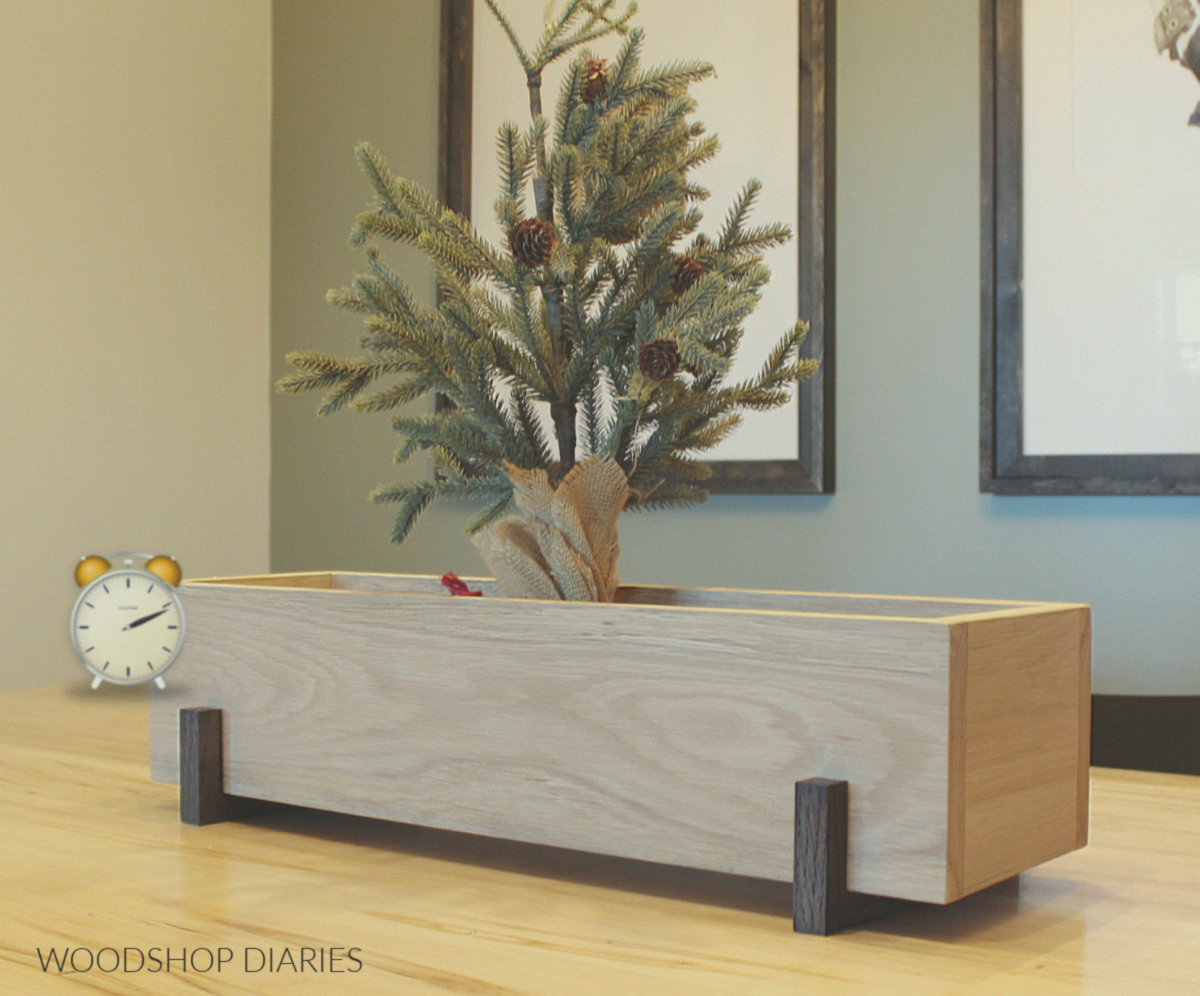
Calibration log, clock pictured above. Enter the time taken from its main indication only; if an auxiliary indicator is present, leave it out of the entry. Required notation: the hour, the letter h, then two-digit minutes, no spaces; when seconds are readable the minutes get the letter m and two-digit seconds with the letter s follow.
2h11
